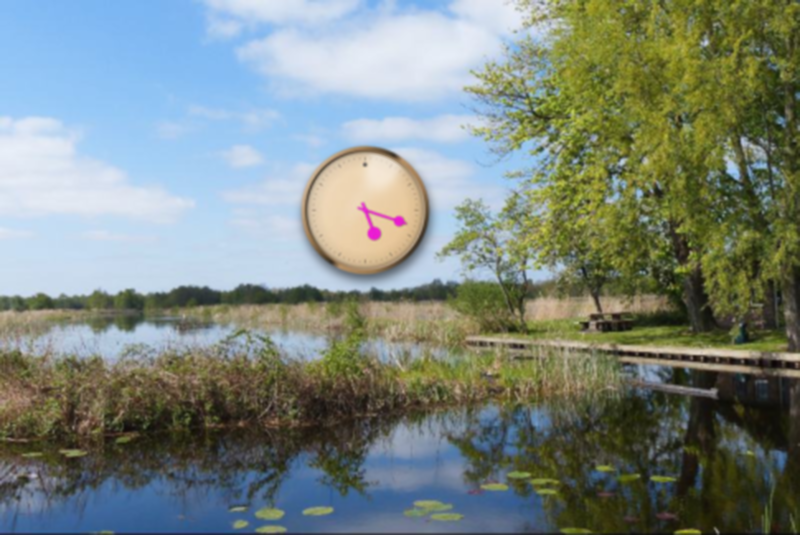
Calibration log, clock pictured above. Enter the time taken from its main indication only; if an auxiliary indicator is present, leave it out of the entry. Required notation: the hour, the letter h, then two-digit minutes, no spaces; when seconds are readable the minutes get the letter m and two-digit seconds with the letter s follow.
5h18
